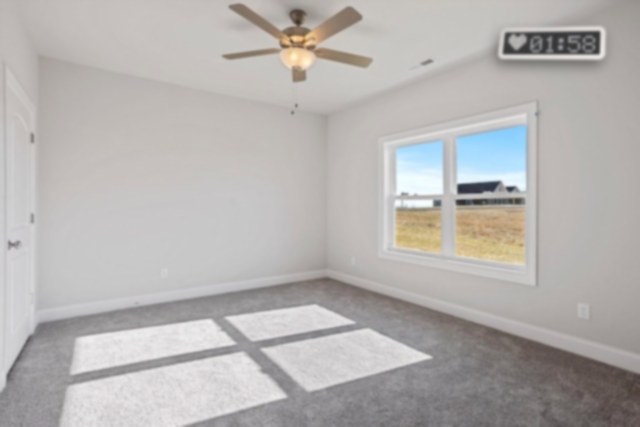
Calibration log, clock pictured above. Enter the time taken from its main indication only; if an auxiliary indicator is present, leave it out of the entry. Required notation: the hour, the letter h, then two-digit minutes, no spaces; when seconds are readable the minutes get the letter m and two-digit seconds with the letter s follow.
1h58
